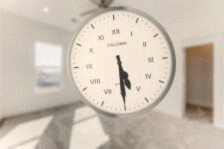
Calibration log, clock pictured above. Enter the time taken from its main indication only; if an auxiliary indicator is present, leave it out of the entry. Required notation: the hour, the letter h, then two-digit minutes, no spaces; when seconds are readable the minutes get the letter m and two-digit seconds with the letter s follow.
5h30
